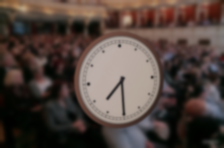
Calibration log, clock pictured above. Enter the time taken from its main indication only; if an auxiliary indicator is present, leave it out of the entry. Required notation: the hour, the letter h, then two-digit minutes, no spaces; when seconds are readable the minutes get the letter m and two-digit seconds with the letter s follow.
7h30
